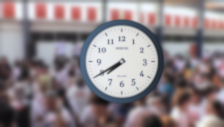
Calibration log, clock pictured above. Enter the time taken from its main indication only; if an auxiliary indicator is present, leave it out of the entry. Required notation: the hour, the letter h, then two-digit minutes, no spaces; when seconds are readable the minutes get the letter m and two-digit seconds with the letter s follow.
7h40
